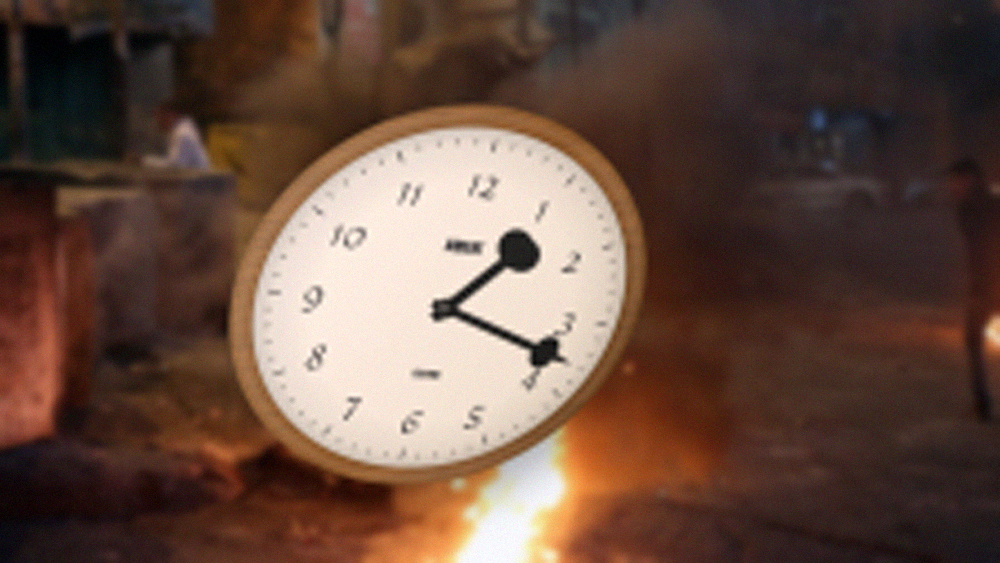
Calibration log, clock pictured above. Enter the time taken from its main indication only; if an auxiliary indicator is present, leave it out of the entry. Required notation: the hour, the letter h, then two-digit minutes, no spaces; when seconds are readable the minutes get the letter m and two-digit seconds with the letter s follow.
1h18
